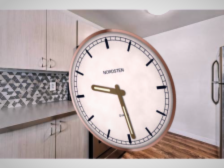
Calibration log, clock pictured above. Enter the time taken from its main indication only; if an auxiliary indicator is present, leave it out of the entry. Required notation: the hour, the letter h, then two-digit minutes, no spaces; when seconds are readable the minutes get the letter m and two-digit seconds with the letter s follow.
9h29
